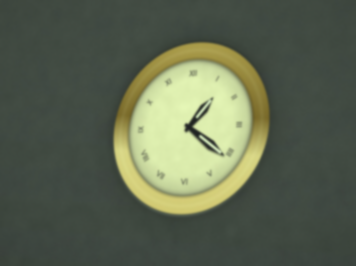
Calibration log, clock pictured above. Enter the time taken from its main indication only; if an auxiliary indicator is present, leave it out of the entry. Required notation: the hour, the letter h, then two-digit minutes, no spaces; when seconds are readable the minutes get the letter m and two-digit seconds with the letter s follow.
1h21
